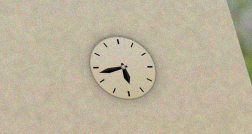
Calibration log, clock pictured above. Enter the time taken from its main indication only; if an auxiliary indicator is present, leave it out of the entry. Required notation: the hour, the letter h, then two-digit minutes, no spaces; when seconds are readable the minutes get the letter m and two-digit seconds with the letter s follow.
5h43
